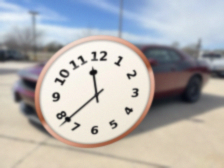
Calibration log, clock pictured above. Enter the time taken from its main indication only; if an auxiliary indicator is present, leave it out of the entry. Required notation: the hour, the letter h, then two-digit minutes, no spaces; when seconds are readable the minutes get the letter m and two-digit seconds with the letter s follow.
11h38
